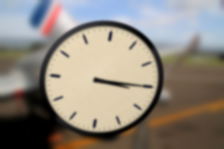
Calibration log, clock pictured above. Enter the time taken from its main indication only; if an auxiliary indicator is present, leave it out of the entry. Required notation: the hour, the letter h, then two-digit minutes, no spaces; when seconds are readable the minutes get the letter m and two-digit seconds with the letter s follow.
3h15
